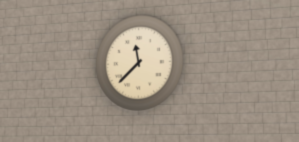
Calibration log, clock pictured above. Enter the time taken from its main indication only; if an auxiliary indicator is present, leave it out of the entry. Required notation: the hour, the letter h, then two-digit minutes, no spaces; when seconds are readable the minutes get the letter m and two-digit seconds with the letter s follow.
11h38
